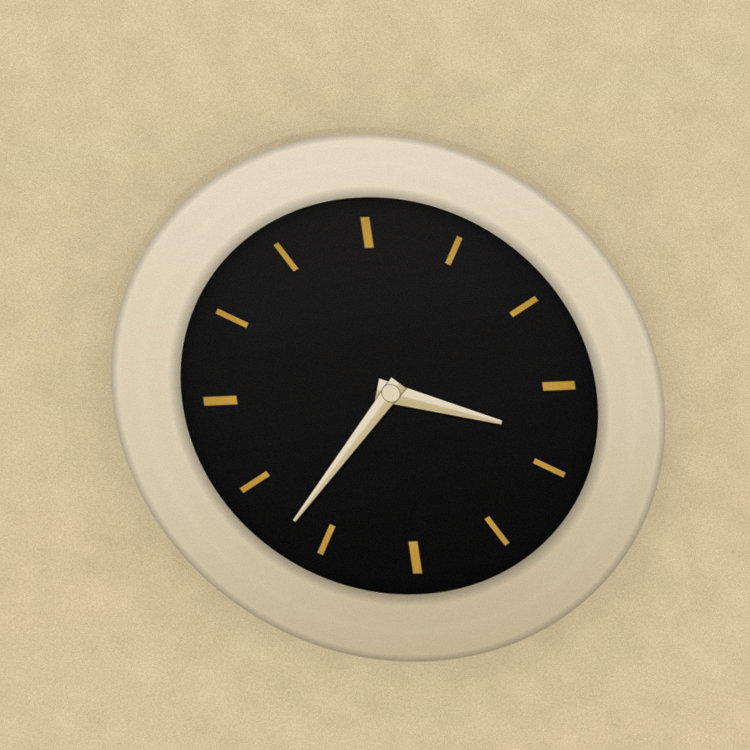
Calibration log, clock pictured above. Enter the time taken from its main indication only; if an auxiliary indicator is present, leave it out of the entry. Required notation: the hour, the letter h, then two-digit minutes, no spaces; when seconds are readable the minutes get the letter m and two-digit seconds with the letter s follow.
3h37
